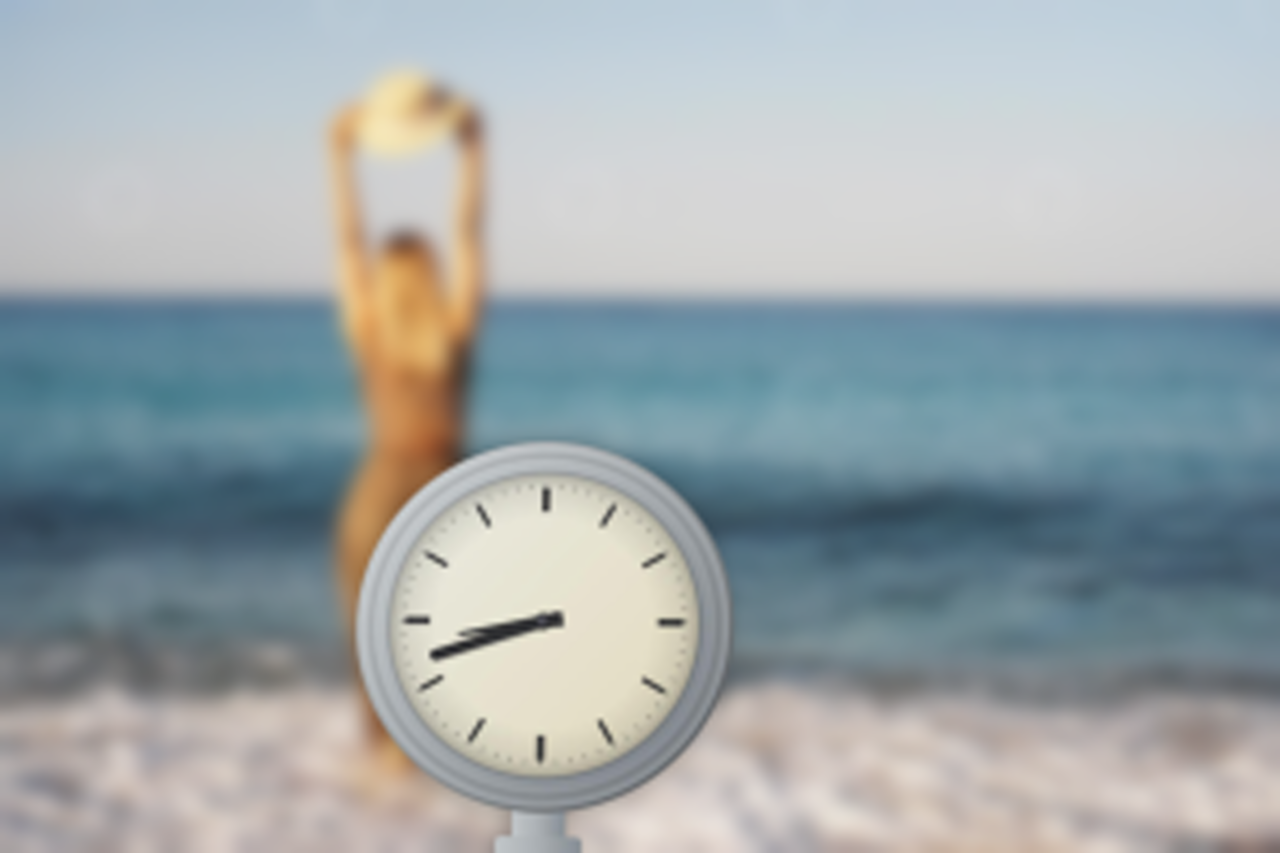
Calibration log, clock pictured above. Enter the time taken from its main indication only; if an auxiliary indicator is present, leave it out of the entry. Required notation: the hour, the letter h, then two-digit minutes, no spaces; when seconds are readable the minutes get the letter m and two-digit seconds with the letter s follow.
8h42
